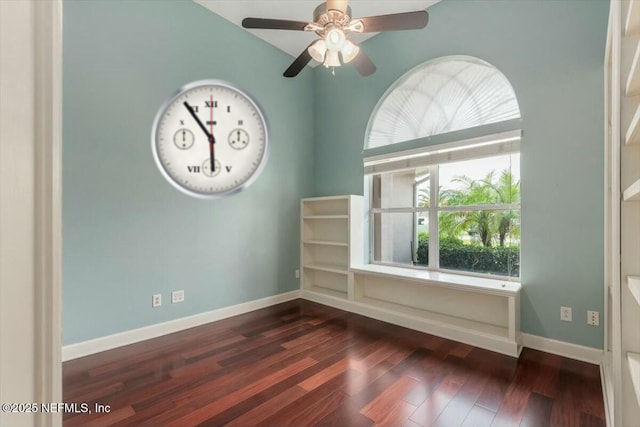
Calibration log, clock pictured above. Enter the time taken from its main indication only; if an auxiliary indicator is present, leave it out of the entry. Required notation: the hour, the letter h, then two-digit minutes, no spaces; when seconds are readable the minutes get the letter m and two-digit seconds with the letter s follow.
5h54
